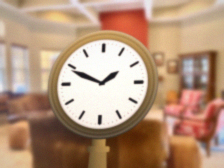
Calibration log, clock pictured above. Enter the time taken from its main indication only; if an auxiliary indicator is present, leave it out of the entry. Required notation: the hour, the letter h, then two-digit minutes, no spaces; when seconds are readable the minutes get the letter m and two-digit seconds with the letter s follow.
1h49
